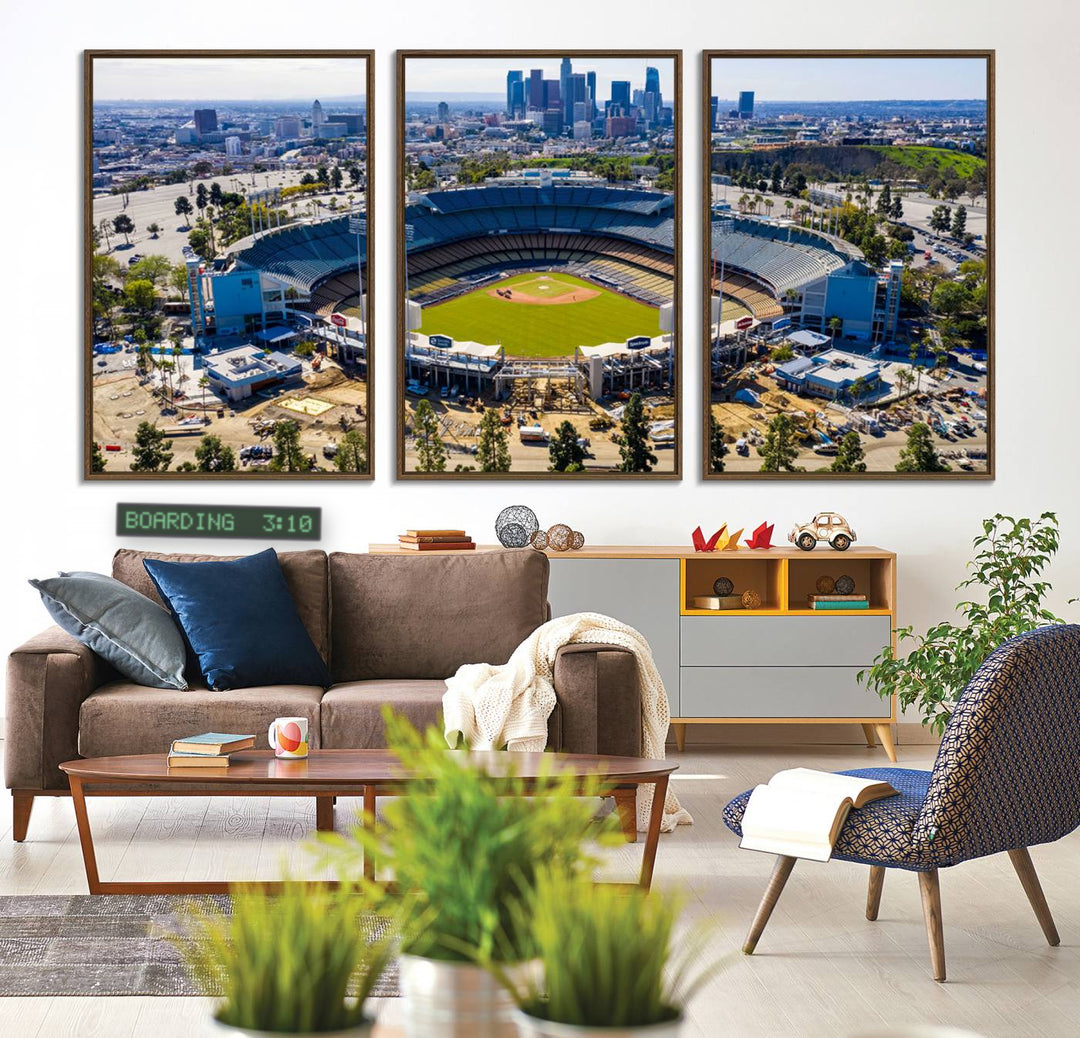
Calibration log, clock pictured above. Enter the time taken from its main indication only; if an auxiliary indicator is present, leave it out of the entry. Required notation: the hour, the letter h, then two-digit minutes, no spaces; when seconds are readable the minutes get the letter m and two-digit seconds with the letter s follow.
3h10
